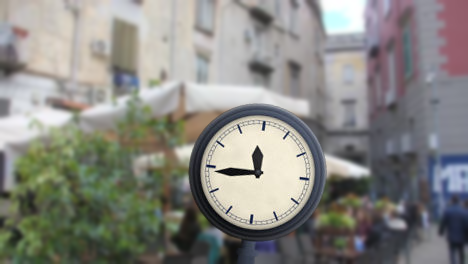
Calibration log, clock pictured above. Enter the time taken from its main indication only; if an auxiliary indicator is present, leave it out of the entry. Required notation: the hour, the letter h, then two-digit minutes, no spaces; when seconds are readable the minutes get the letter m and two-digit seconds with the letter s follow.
11h44
